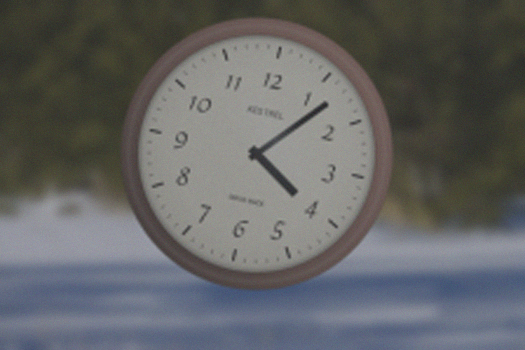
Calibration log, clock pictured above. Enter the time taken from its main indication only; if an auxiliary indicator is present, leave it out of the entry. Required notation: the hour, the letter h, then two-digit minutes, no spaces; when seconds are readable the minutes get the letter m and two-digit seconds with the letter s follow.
4h07
